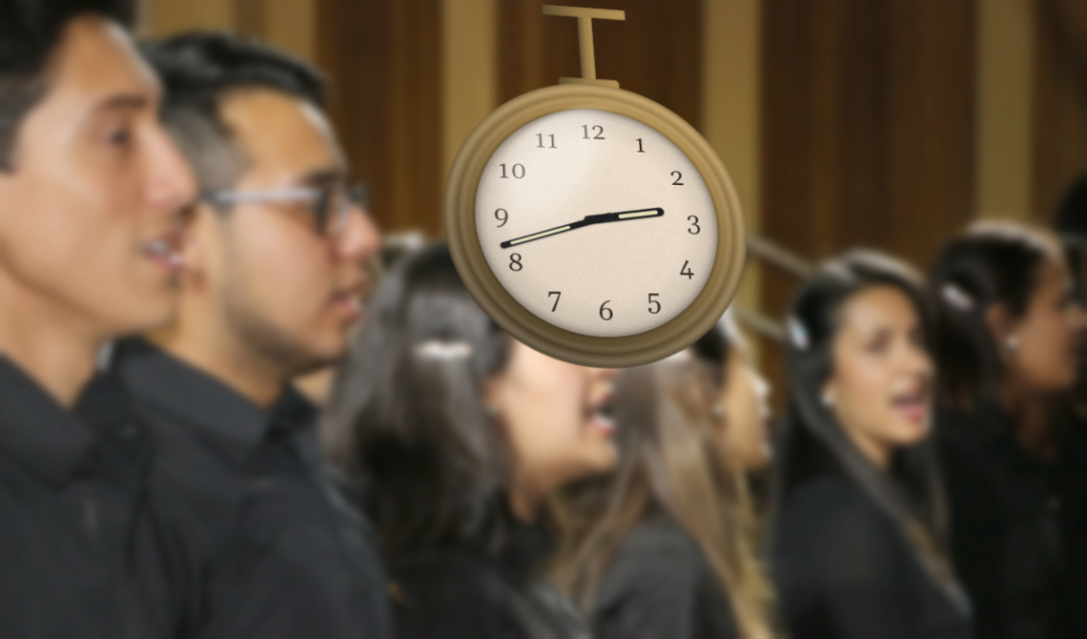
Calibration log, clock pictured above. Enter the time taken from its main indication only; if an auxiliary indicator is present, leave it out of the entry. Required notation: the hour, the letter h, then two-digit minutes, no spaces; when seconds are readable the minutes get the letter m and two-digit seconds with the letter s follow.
2h42
